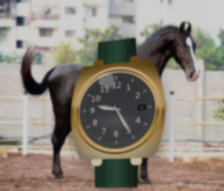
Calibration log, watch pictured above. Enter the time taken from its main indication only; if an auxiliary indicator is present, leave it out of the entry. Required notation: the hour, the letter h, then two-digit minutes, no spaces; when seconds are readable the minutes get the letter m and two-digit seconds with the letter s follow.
9h25
